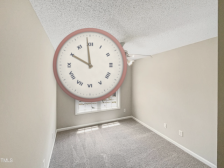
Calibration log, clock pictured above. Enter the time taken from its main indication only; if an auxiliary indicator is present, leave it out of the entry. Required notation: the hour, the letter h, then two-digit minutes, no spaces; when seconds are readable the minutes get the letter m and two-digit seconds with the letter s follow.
9h59
